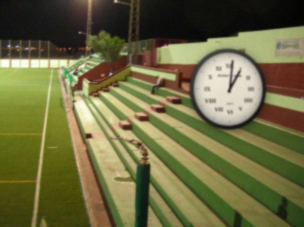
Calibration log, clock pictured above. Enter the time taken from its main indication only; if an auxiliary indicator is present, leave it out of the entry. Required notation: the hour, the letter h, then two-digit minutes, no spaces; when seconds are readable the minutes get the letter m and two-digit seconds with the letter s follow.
1h01
